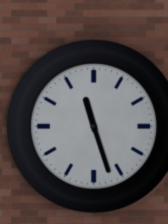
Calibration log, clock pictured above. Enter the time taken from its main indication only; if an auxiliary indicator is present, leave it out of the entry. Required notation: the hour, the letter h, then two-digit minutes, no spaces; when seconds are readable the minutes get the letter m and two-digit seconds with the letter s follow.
11h27
